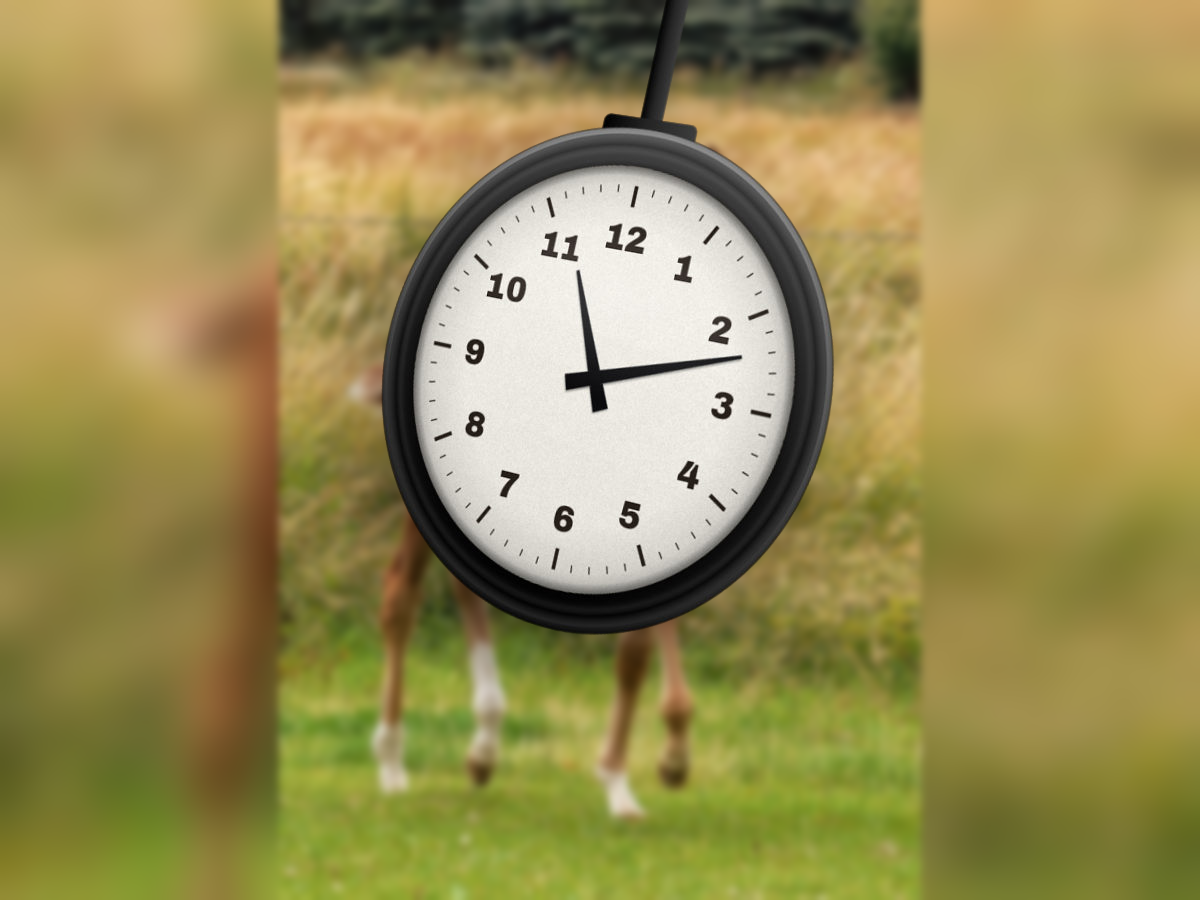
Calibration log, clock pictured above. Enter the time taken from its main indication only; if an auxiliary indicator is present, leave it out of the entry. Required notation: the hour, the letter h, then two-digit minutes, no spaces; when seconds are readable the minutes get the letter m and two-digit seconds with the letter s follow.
11h12
